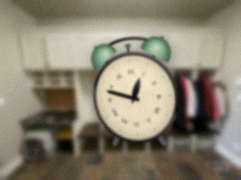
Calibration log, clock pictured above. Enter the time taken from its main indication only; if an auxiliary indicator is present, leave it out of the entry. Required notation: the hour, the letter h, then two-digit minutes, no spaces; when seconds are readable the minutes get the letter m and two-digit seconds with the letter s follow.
12h48
